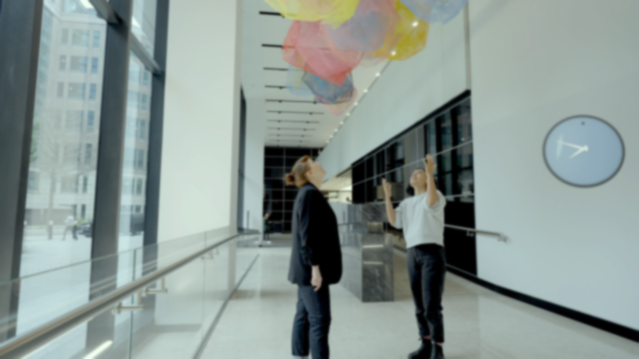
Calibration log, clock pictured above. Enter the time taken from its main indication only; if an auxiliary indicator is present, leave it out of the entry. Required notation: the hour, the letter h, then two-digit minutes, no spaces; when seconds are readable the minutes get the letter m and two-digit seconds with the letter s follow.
7h48
